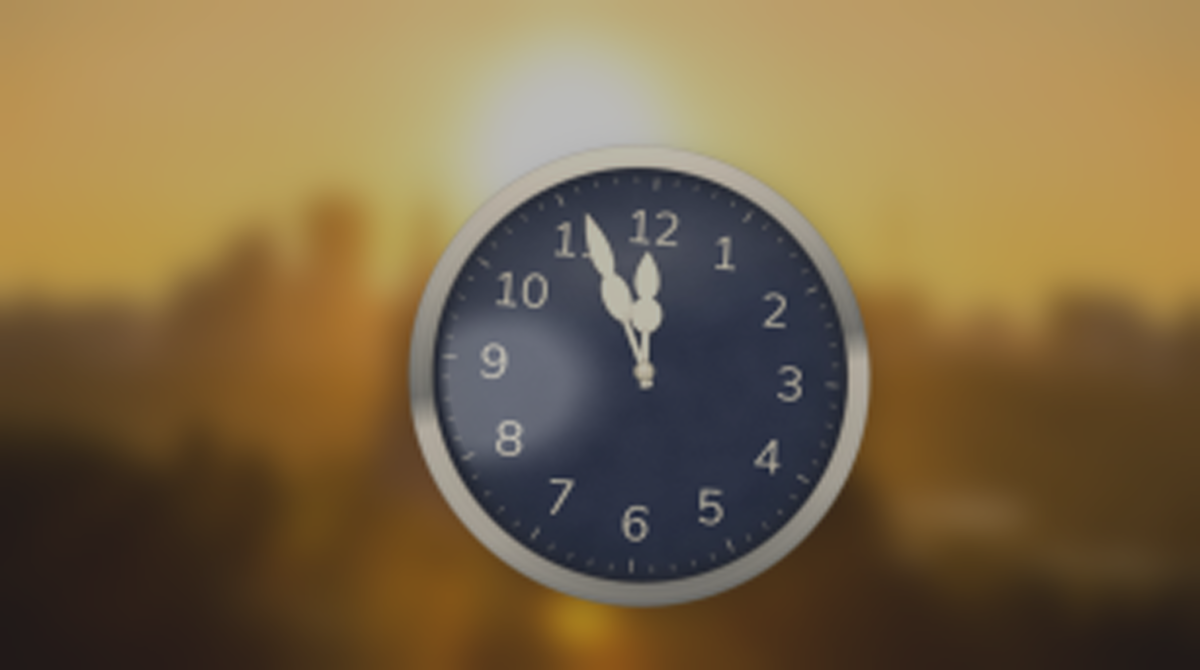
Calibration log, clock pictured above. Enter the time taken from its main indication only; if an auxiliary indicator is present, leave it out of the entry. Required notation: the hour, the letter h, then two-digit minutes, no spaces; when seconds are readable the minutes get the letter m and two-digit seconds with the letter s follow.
11h56
